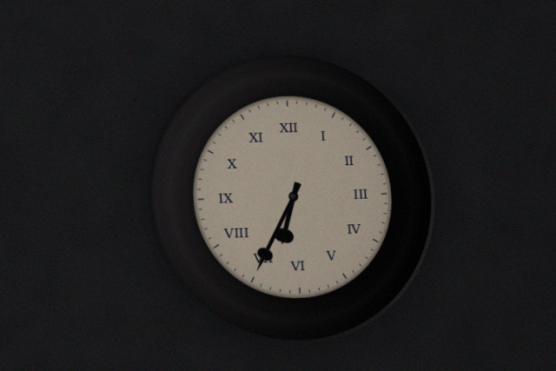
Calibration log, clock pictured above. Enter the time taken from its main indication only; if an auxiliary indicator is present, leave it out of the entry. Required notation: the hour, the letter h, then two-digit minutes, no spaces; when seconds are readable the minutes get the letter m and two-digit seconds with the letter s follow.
6h35
